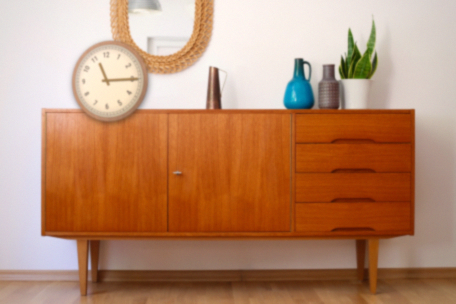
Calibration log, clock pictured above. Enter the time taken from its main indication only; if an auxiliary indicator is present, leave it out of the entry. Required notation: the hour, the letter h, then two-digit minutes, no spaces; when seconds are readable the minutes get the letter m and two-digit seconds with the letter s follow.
11h15
